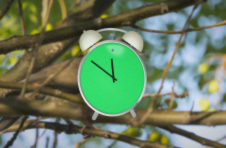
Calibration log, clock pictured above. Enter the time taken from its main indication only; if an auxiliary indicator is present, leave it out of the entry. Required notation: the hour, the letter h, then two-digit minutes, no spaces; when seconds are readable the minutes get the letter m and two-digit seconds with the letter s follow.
11h51
